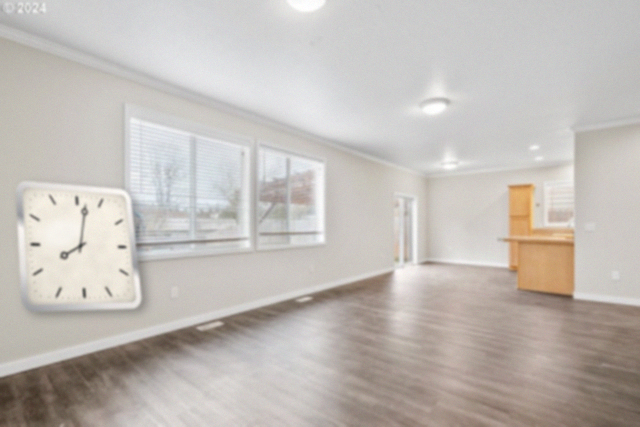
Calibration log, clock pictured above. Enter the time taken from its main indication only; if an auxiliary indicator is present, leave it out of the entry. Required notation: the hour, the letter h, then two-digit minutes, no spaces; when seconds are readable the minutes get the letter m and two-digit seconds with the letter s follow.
8h02
